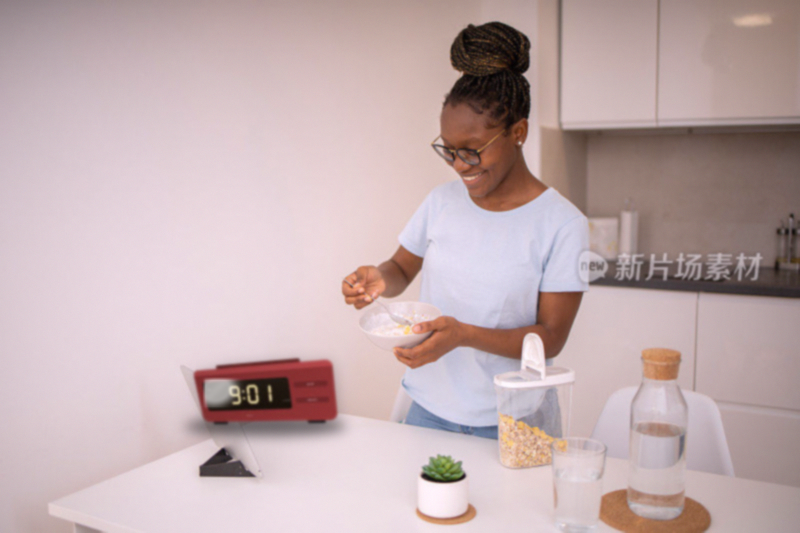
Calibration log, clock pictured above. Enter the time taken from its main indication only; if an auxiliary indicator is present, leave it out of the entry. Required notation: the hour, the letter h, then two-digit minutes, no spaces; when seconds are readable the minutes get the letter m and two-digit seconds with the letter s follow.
9h01
